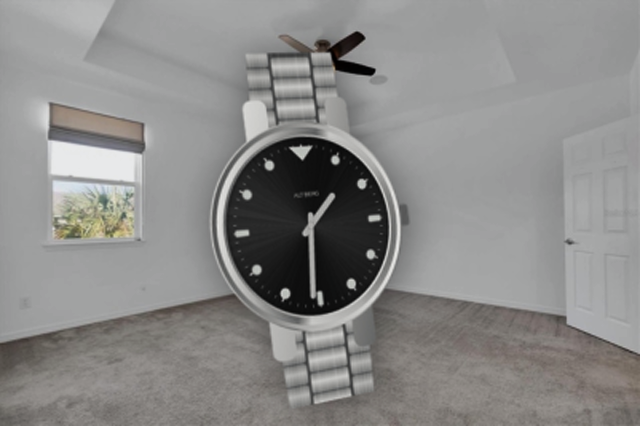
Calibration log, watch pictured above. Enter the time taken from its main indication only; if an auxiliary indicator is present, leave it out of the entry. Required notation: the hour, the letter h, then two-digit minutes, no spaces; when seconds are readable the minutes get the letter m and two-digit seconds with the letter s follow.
1h31
